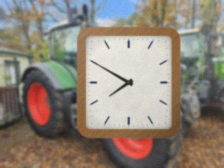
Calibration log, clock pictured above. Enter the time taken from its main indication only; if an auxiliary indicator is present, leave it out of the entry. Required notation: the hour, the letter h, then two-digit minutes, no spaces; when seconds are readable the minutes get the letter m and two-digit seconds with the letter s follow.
7h50
